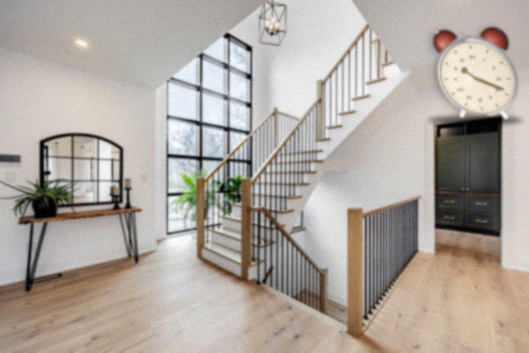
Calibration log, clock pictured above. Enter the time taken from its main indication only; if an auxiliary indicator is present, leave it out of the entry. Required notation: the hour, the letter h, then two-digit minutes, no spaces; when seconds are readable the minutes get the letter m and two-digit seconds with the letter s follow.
10h19
